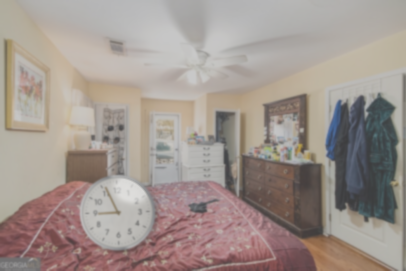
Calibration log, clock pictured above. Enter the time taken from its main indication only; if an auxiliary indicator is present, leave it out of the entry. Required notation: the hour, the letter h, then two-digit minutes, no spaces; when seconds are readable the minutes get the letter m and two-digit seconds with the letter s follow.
8h56
